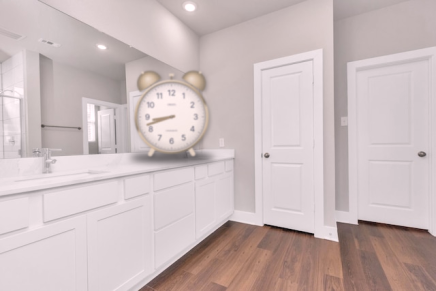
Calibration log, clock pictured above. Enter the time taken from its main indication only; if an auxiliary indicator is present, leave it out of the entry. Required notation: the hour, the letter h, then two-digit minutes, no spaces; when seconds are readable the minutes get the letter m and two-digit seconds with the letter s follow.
8h42
